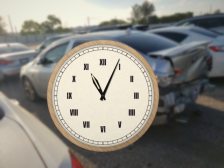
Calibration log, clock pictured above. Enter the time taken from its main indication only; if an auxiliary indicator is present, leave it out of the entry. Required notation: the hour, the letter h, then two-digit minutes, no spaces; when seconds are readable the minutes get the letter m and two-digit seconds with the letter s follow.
11h04
